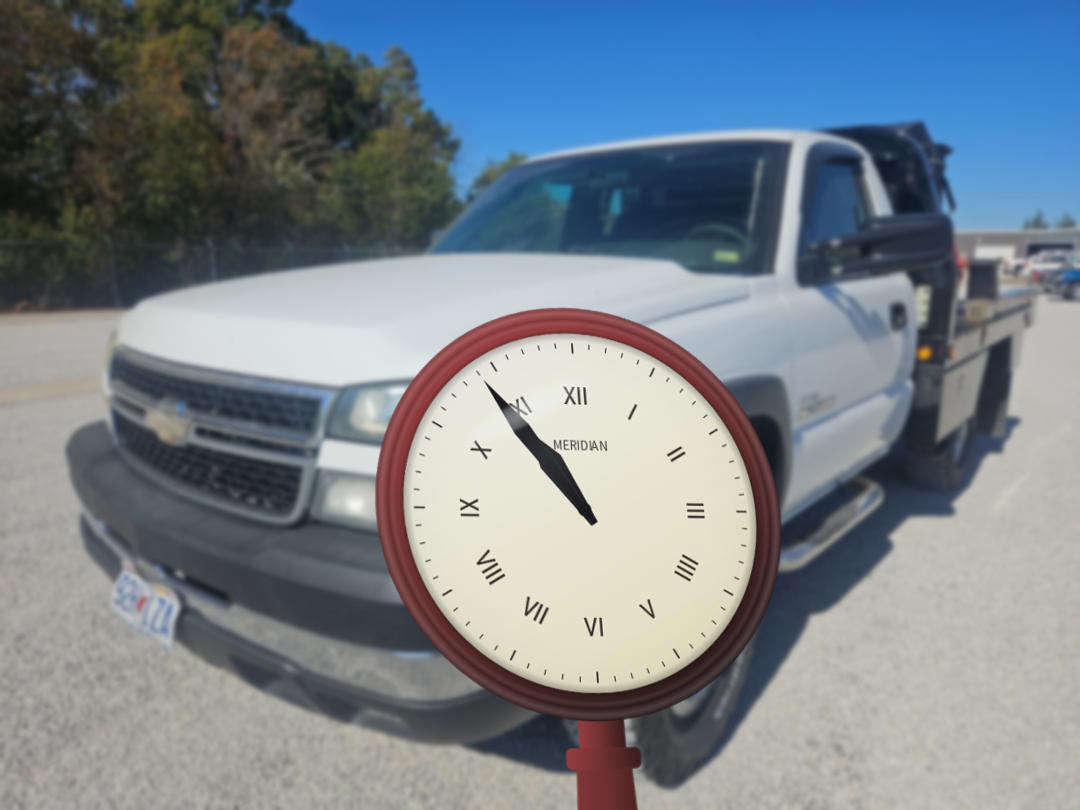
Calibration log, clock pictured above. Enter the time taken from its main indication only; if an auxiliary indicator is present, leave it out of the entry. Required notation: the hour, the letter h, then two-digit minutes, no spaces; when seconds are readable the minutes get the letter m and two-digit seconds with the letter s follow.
10h54
